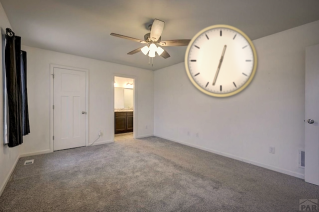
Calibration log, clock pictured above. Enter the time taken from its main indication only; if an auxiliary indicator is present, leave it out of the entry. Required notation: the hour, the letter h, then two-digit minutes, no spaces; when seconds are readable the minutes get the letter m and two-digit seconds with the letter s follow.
12h33
